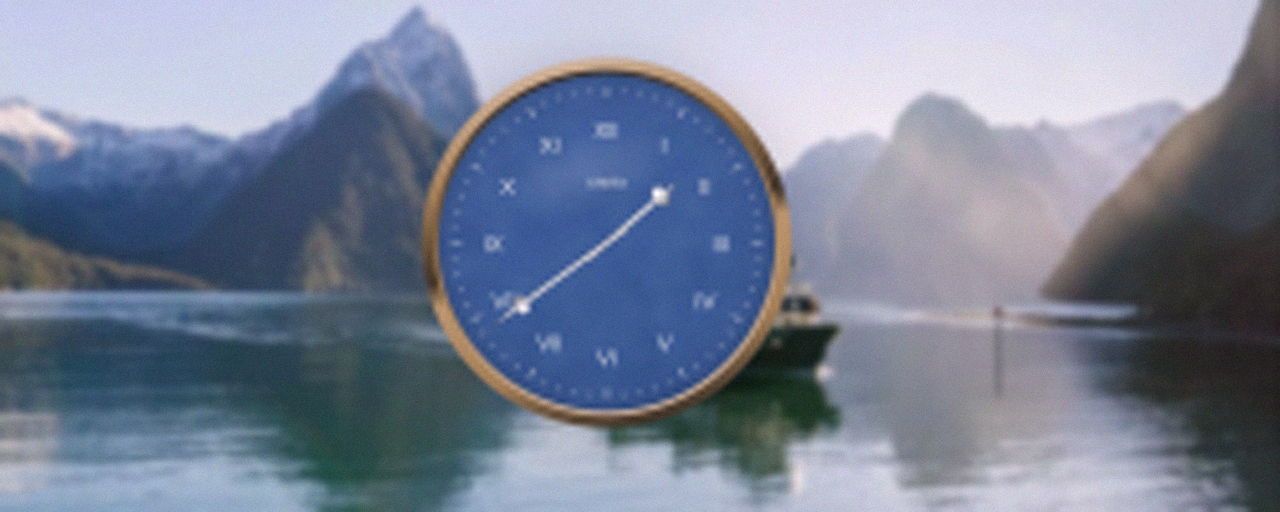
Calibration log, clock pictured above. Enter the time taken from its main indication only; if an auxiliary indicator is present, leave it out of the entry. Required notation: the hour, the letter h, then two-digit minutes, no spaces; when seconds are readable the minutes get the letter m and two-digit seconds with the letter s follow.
1h39
